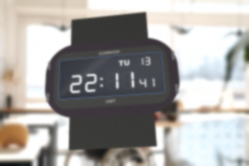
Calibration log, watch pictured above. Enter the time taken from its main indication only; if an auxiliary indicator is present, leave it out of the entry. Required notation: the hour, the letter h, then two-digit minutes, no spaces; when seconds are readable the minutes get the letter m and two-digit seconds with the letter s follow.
22h11
